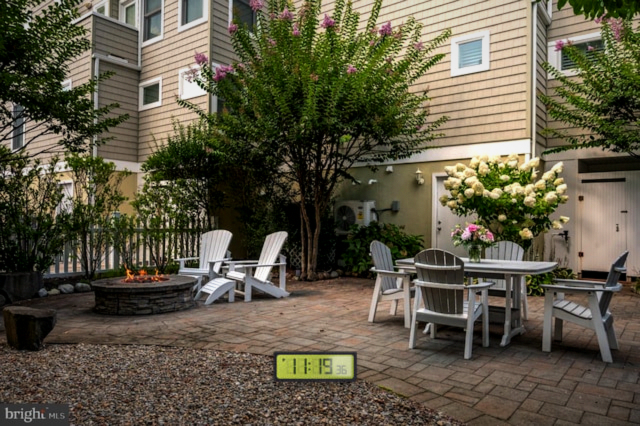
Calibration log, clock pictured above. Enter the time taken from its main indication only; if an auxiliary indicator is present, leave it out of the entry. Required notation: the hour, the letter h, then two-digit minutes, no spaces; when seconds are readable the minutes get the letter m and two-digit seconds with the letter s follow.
11h19
